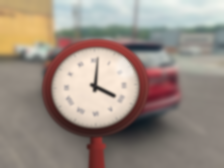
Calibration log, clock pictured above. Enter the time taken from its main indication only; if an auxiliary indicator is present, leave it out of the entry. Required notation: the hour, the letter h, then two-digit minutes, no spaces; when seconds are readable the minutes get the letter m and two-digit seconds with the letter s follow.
4h01
